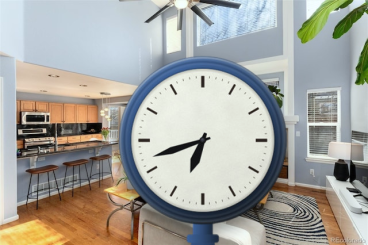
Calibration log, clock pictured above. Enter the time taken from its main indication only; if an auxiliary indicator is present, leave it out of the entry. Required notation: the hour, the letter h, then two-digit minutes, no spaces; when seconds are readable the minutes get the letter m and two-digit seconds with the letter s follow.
6h42
